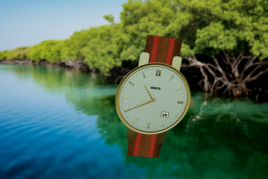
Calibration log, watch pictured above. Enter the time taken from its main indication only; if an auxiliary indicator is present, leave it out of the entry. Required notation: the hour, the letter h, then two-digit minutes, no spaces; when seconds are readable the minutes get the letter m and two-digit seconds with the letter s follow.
10h40
